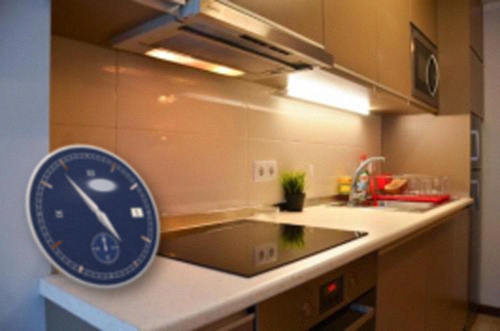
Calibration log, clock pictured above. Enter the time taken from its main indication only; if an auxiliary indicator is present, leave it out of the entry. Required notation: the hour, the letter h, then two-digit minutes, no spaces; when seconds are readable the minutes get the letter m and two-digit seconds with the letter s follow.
4h54
